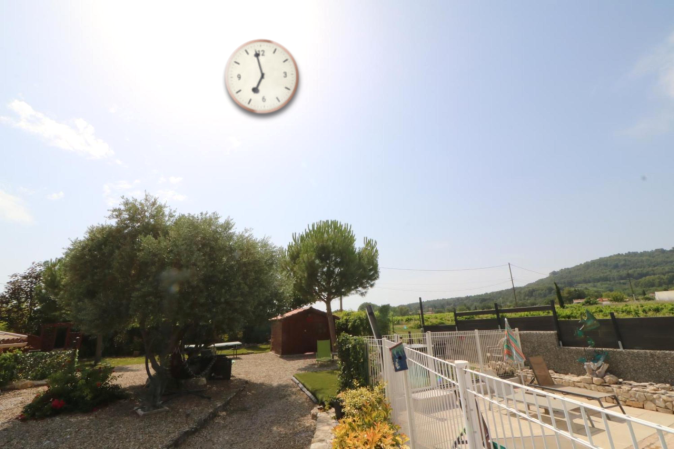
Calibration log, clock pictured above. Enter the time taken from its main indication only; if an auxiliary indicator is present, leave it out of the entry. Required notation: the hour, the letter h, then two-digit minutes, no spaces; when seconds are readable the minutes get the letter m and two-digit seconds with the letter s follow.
6h58
